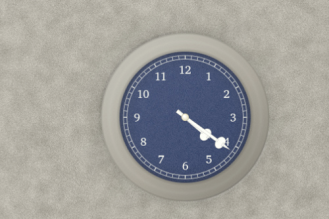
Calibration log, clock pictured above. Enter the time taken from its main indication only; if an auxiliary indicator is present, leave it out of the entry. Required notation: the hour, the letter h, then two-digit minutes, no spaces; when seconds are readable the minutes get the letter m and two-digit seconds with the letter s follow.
4h21
